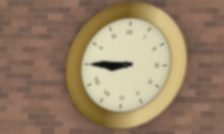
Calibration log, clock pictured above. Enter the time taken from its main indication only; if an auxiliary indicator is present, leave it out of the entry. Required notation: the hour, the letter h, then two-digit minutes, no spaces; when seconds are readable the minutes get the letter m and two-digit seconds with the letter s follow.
8h45
